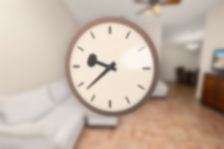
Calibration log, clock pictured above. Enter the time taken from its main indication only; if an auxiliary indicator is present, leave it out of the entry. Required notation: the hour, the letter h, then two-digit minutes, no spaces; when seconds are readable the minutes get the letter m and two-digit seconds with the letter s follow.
9h38
